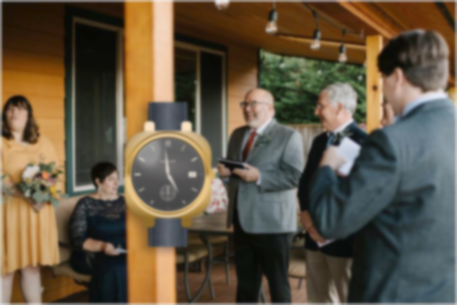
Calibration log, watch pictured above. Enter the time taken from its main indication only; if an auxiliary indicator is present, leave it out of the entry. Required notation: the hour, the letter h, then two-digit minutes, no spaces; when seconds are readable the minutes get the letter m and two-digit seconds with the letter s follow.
4h59
